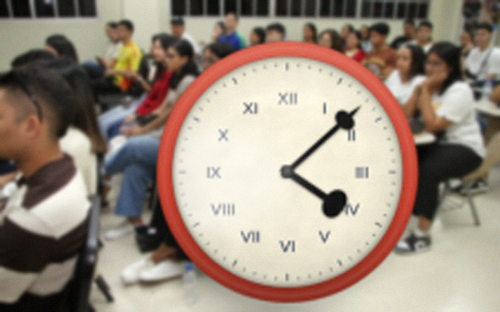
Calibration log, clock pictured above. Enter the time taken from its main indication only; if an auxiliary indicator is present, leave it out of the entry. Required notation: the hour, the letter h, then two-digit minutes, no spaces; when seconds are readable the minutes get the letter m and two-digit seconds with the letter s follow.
4h08
